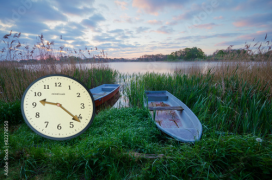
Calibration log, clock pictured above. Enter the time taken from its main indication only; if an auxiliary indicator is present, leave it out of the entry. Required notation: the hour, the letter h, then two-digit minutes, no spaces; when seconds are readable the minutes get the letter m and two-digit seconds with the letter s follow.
9h22
